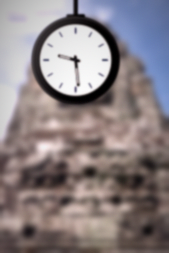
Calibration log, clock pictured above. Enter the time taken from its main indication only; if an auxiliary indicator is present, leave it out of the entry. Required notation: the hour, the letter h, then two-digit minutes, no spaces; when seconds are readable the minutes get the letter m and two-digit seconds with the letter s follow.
9h29
